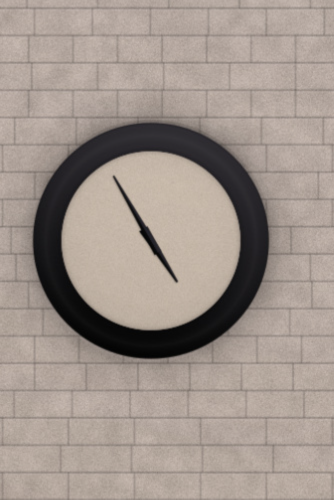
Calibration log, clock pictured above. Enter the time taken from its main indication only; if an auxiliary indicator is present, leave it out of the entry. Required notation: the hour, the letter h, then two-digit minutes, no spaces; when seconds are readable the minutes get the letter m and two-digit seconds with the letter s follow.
4h55
